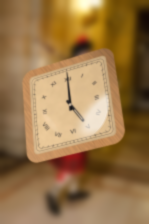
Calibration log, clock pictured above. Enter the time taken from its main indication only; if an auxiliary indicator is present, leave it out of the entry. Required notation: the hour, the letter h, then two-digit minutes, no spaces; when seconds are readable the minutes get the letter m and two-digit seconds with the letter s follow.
5h00
